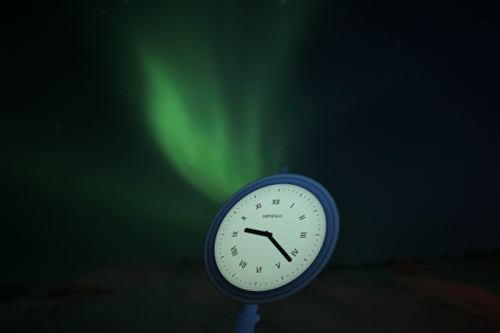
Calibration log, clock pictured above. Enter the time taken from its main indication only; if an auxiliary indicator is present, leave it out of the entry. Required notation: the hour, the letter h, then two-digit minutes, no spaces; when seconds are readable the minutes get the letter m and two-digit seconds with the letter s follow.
9h22
